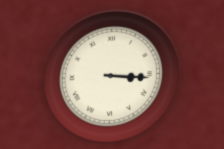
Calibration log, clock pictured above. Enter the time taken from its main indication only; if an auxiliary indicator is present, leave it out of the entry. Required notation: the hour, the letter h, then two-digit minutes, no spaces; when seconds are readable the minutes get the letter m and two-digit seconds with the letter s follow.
3h16
